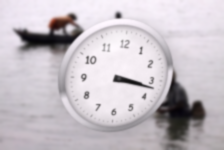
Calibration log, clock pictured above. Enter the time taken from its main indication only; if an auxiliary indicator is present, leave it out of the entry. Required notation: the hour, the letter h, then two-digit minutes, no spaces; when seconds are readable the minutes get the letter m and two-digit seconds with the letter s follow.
3h17
